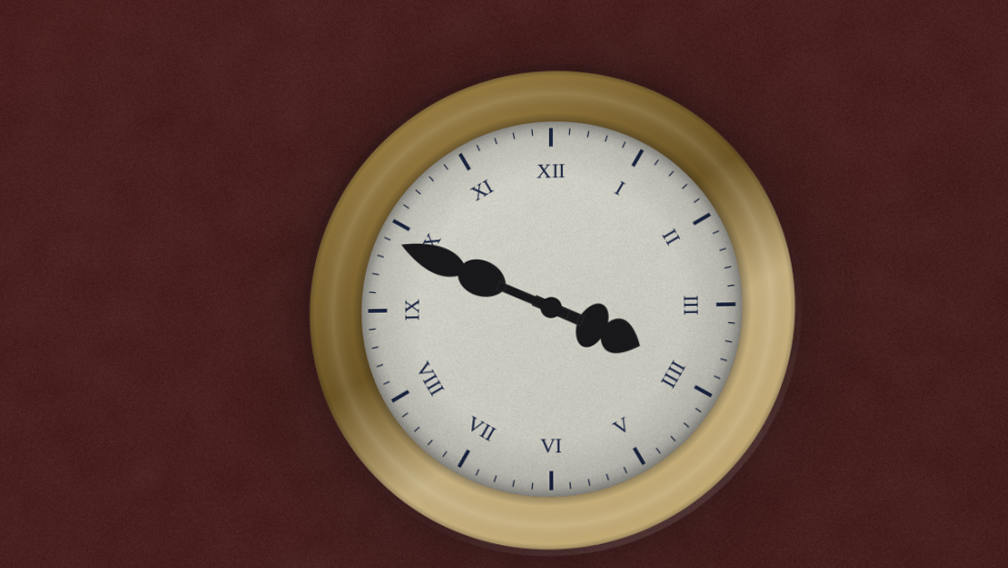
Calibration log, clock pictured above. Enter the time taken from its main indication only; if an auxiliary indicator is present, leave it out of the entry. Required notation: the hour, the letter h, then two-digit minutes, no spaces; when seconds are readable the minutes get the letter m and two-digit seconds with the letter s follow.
3h49
